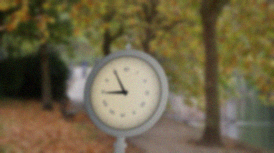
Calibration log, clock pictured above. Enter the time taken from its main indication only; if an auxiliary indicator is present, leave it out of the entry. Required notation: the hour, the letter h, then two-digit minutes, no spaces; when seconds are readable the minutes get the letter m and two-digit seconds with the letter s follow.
8h55
